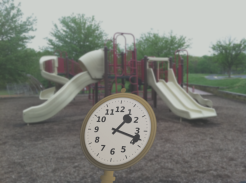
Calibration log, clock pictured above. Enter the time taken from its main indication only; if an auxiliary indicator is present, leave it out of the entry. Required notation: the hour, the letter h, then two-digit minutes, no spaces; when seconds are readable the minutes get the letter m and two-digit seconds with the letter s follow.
1h18
